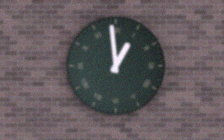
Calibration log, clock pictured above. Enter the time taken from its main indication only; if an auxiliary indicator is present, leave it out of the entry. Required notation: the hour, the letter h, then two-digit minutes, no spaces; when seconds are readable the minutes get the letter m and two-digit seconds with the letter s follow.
12h59
